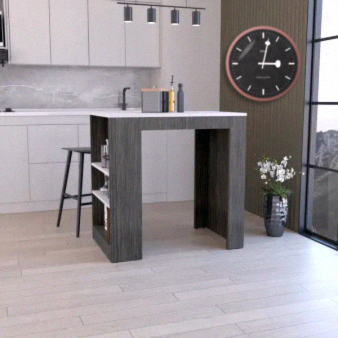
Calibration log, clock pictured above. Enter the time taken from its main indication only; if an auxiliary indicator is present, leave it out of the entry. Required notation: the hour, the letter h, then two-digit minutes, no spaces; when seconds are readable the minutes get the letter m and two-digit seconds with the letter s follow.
3h02
